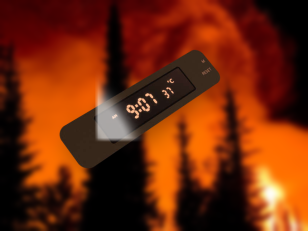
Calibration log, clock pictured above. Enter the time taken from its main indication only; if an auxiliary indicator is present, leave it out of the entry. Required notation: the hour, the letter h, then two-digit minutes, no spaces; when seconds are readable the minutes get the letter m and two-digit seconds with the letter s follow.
9h07
